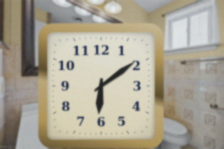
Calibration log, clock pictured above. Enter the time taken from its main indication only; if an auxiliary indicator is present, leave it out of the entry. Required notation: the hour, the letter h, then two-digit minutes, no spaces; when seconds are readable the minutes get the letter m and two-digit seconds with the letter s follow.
6h09
